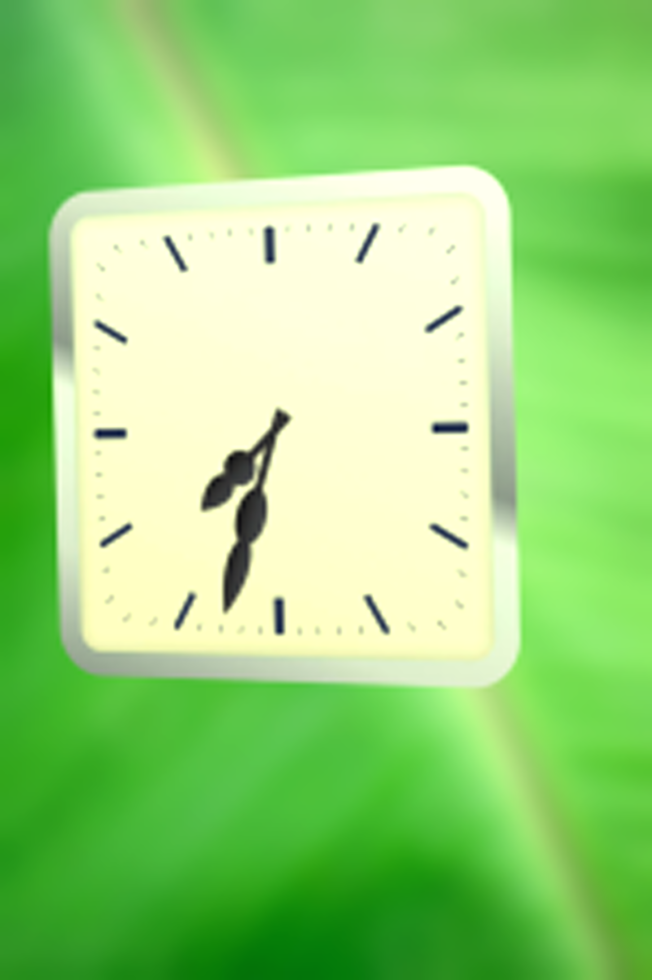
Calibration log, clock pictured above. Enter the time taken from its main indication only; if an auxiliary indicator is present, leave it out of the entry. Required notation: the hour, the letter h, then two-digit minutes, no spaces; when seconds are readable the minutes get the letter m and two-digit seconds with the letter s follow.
7h33
